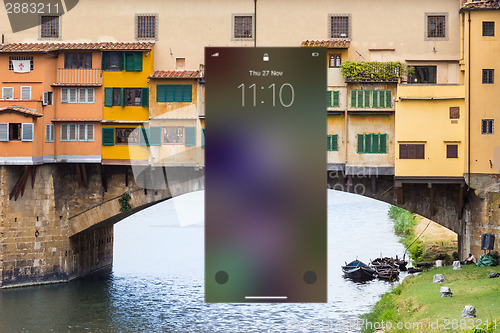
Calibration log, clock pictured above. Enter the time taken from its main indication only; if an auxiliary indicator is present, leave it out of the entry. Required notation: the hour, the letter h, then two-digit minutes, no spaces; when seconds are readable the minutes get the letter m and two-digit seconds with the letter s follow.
11h10
